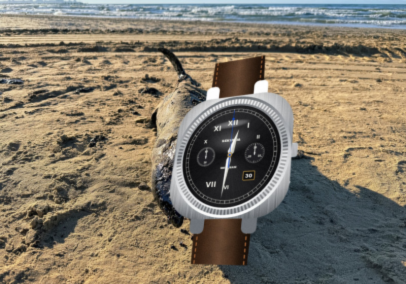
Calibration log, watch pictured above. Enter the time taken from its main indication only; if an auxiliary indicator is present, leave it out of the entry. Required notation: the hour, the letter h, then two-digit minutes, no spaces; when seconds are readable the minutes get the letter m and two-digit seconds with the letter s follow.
12h31
